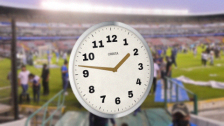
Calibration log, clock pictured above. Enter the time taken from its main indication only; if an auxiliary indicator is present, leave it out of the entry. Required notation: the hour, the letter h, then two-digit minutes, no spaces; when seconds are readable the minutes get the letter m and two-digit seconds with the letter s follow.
1h47
